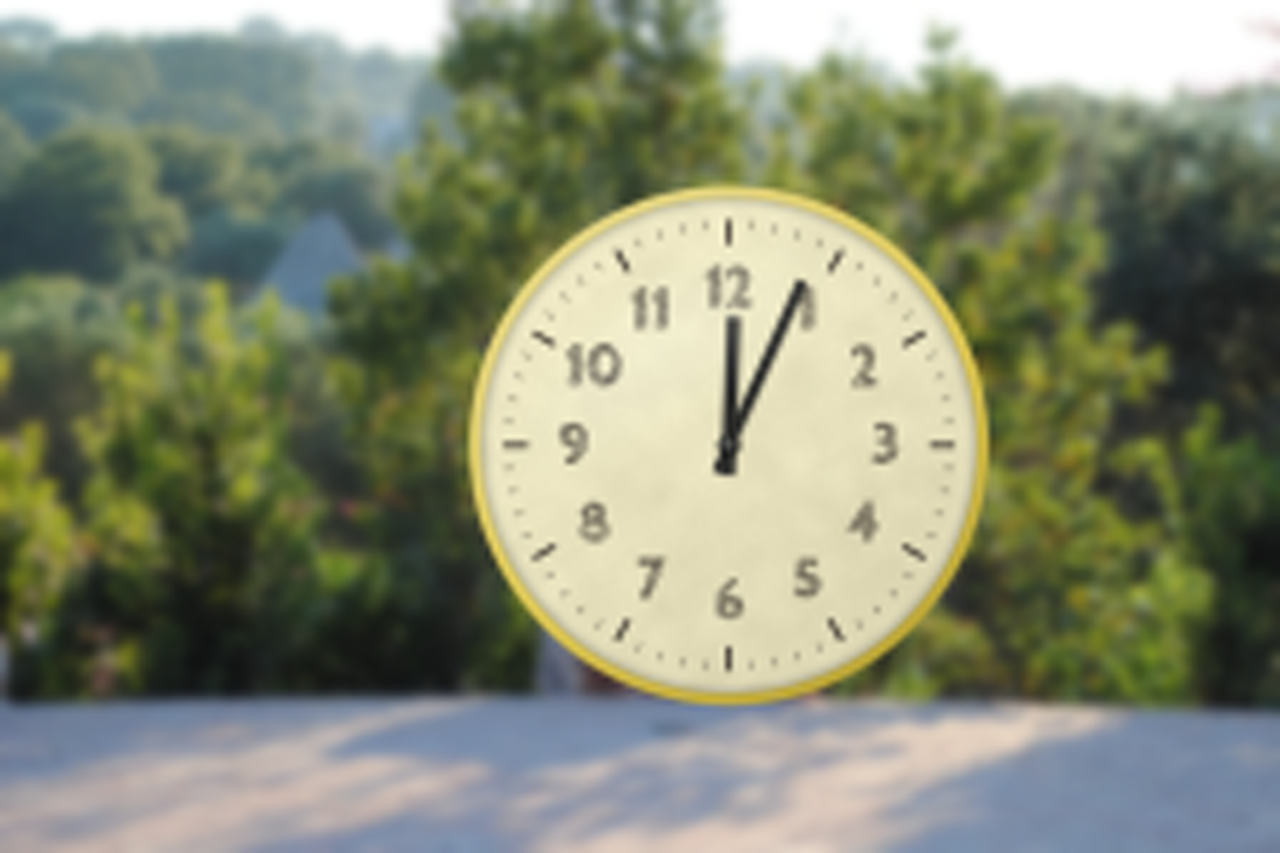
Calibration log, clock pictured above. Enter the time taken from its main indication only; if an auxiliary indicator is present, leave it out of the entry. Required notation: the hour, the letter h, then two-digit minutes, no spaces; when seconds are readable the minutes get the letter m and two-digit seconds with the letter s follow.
12h04
